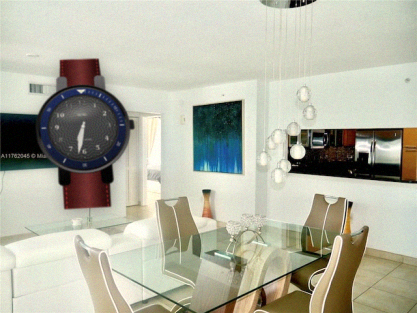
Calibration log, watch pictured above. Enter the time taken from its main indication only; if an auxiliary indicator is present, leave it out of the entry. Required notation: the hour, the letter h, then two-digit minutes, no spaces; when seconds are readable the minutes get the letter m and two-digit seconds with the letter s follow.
6h32
